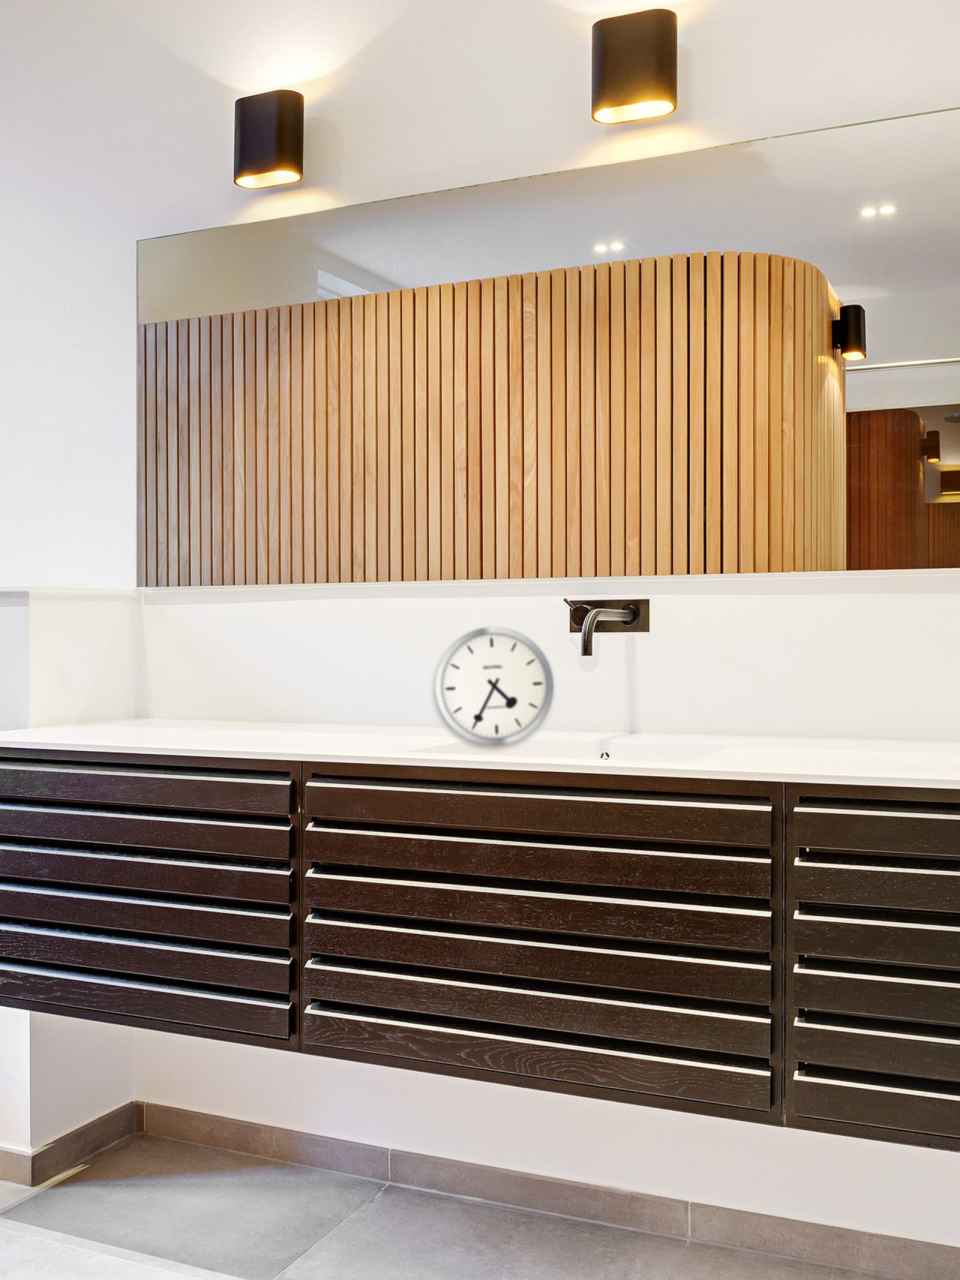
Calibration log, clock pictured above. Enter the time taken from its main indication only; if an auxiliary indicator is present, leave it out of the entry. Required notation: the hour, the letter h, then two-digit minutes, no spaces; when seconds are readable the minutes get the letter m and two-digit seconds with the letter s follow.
4h35
